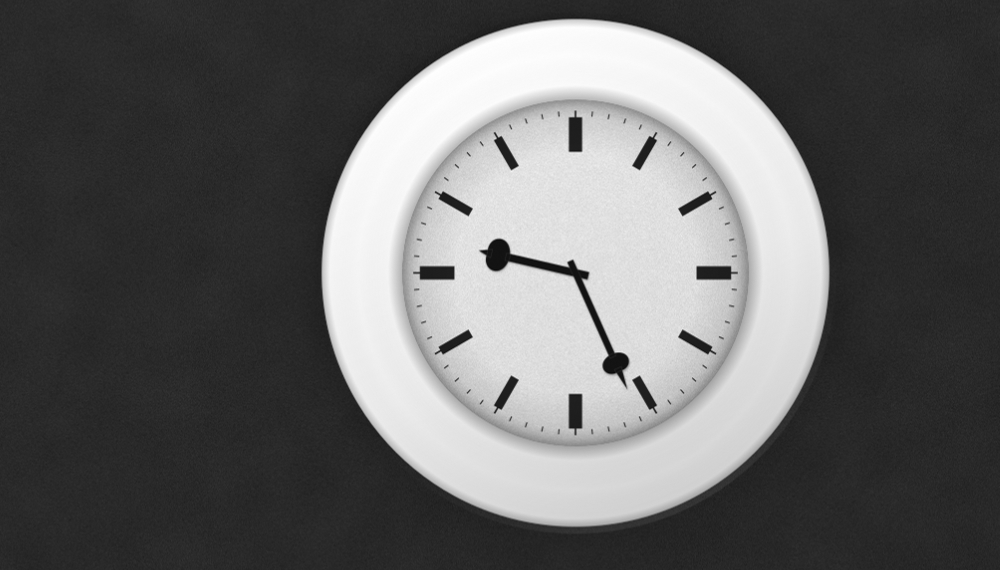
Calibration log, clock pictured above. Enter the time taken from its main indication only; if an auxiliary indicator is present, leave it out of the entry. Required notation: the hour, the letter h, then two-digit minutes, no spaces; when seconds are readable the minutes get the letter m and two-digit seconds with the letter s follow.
9h26
